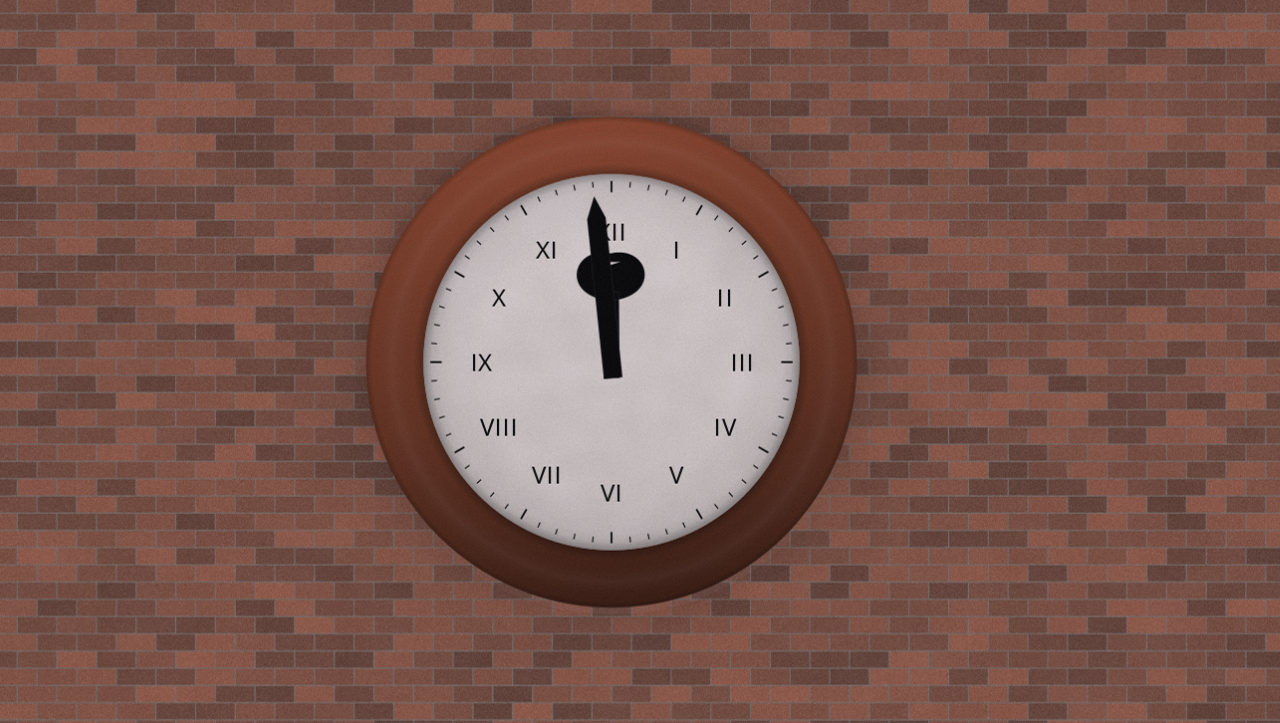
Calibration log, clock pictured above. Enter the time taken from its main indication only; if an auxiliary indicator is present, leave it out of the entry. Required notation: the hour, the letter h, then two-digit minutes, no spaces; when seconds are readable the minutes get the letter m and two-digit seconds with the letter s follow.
11h59
